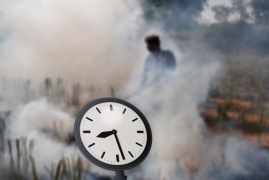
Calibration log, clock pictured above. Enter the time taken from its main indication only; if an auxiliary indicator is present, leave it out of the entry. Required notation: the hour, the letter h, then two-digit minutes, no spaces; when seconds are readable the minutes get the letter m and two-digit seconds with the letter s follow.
8h28
